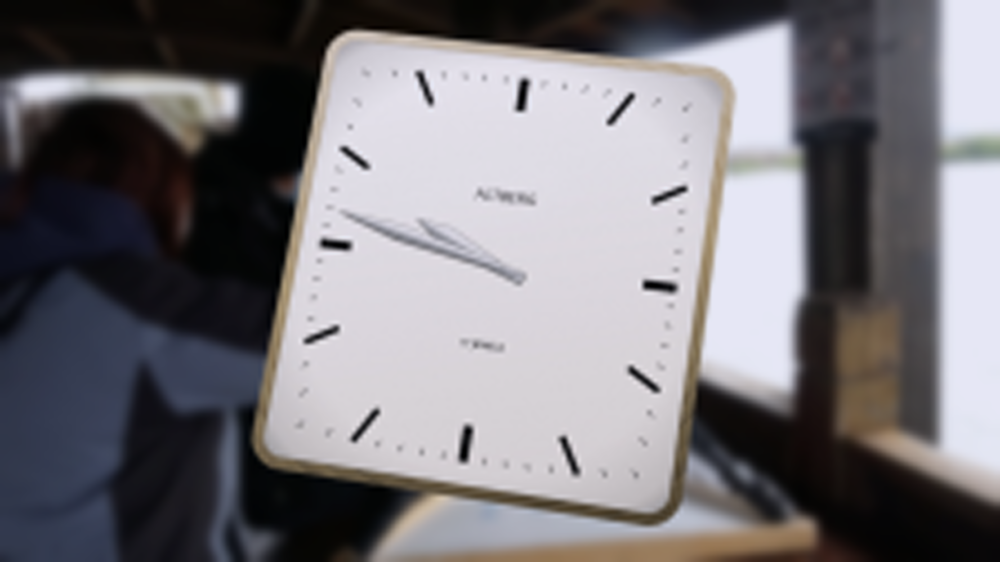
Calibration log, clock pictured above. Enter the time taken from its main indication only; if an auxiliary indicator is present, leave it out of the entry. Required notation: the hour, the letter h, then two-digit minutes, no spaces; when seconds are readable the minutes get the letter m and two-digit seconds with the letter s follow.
9h47
